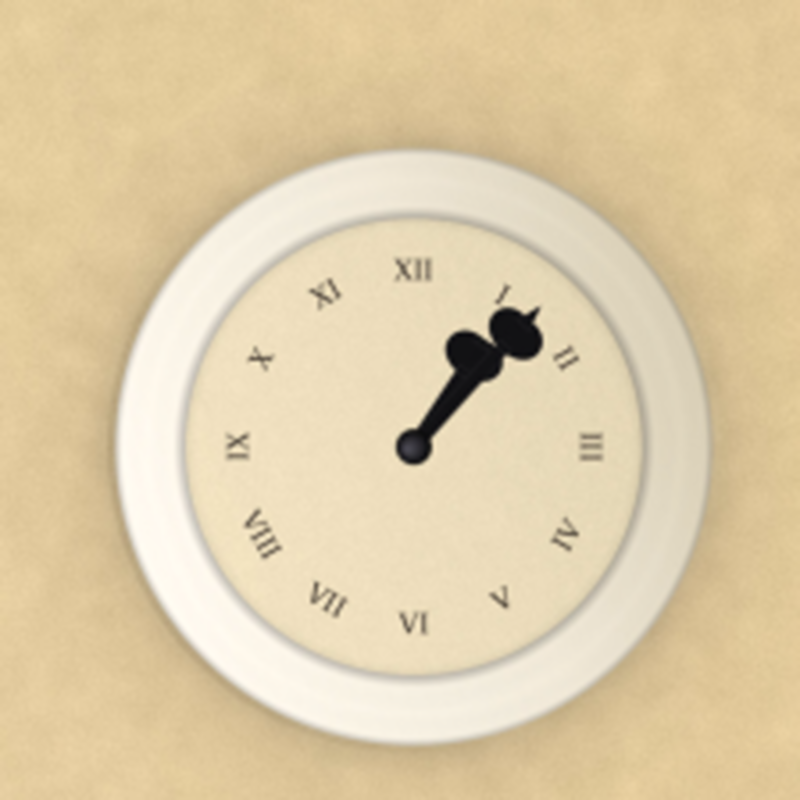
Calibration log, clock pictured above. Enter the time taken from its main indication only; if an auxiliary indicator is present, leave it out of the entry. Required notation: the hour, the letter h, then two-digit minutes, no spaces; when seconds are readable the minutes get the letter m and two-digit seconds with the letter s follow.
1h07
